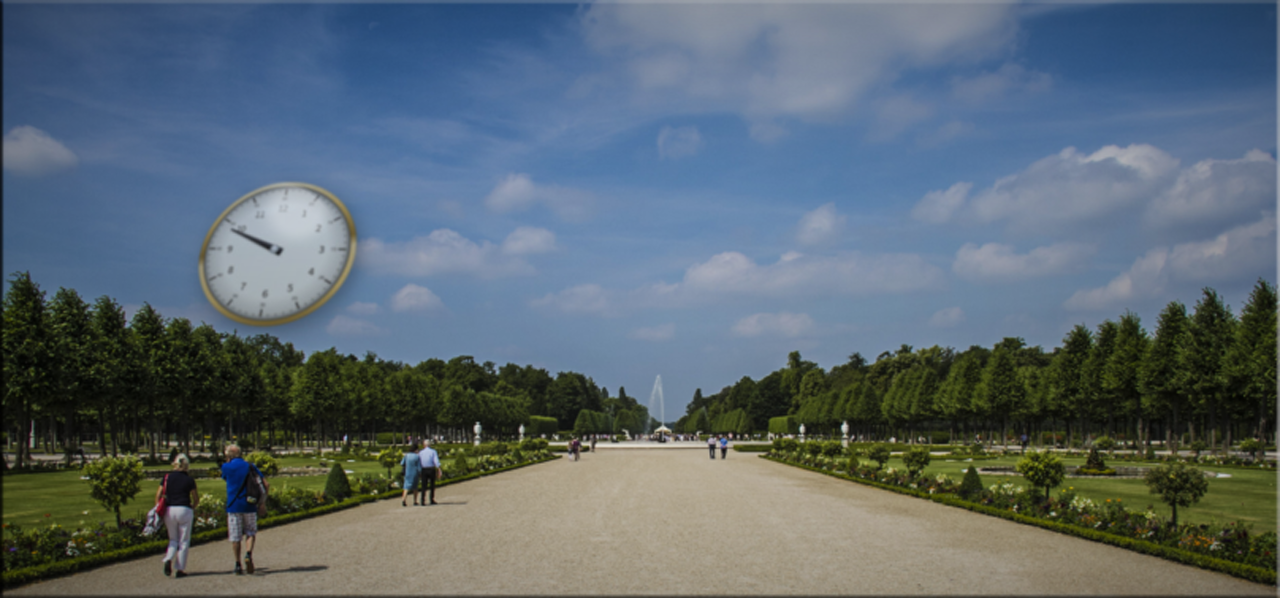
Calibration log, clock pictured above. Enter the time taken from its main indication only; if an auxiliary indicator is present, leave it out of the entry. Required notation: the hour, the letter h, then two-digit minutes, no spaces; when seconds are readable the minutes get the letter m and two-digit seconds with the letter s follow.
9h49
